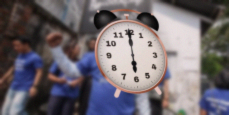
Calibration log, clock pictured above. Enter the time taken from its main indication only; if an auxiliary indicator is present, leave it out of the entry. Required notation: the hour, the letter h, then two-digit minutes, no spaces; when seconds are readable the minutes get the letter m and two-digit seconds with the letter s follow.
6h00
